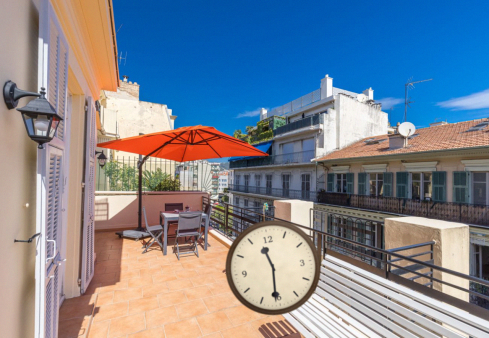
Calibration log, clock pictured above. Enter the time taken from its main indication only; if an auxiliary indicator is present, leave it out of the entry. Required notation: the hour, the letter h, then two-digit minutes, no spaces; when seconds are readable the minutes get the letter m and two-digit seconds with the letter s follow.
11h31
